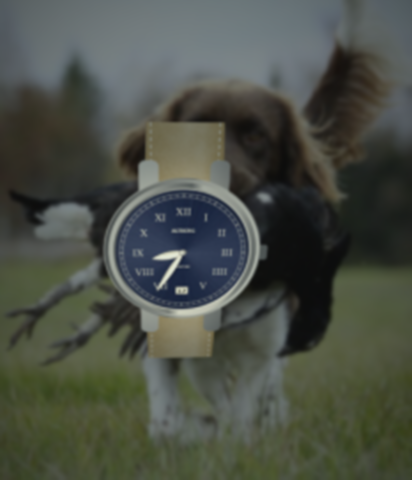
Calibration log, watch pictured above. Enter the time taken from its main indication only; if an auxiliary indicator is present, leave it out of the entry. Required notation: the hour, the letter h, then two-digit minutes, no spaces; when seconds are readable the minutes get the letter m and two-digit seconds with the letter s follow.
8h35
